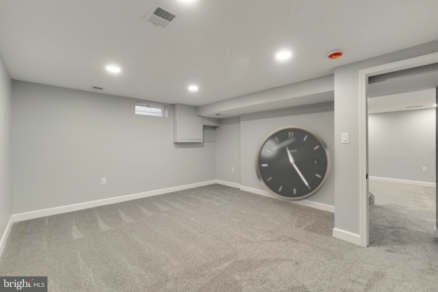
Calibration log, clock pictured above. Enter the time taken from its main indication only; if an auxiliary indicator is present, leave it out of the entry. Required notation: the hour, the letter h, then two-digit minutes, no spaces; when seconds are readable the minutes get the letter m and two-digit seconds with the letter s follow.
11h25
